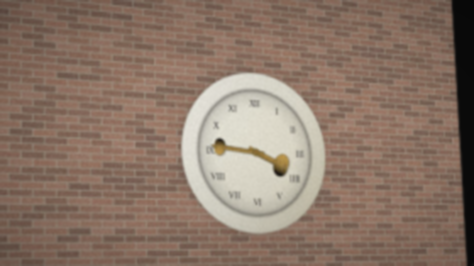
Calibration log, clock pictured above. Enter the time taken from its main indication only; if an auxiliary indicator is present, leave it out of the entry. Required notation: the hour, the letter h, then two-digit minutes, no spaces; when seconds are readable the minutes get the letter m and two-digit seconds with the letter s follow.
3h46
